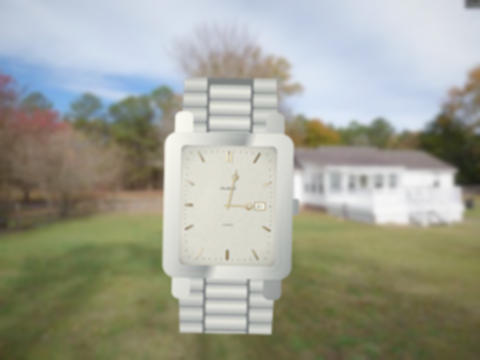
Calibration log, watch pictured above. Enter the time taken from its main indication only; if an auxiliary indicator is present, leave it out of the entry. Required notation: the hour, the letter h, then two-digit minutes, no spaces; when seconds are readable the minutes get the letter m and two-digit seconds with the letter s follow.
3h02
